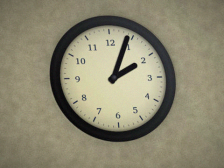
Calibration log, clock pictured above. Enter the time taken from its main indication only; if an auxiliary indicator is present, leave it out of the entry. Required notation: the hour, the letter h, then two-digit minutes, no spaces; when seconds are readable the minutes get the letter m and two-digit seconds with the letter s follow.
2h04
